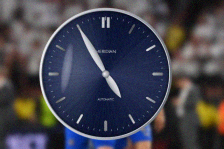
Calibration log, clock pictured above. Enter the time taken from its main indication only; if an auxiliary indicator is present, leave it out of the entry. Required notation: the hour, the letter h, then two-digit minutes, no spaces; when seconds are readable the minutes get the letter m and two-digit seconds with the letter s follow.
4h55
